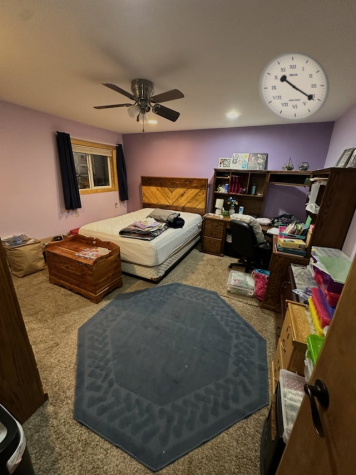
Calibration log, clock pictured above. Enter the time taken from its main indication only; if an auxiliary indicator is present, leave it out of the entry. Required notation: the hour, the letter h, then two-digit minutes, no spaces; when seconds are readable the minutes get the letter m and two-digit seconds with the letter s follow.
10h21
